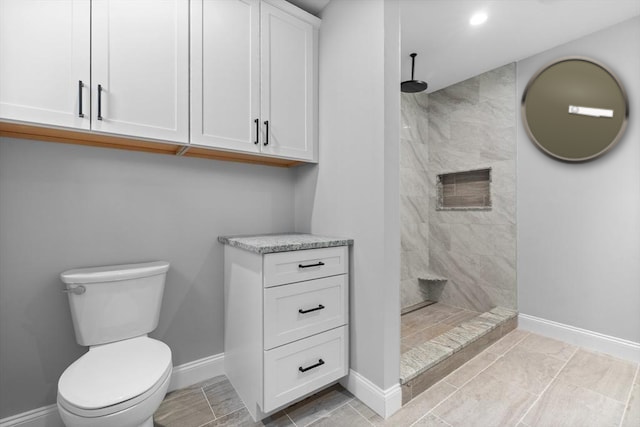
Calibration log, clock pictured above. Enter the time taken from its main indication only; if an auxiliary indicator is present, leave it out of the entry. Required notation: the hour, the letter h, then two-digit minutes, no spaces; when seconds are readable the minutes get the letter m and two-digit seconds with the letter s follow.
3h16
